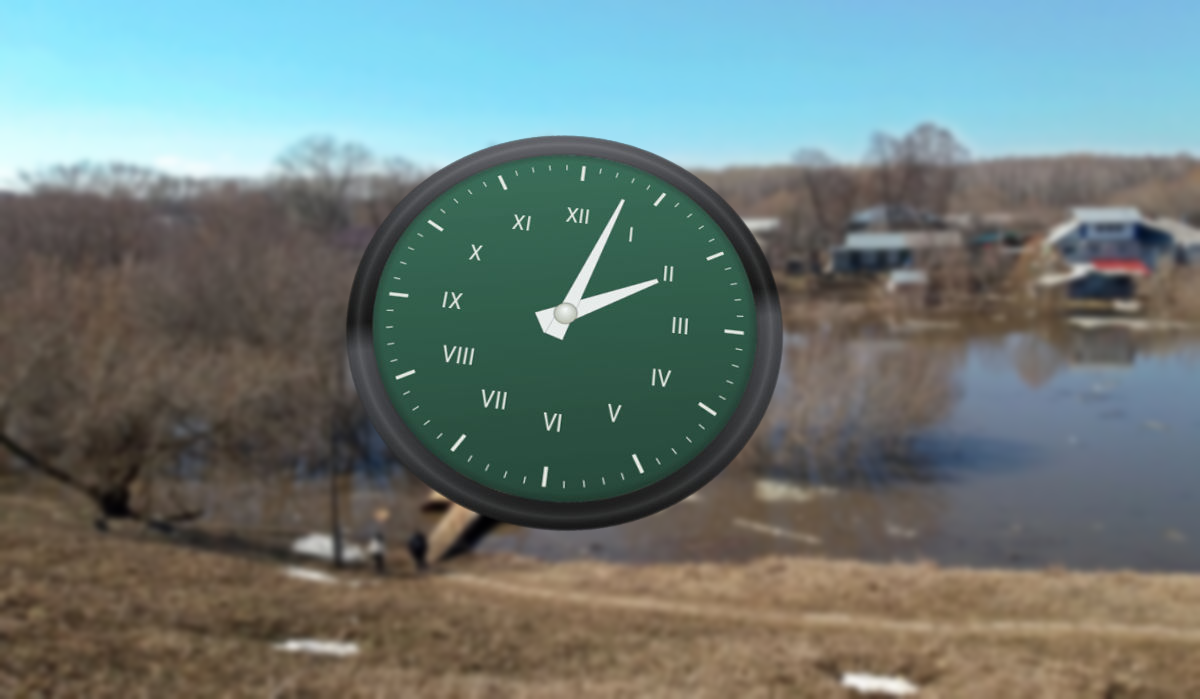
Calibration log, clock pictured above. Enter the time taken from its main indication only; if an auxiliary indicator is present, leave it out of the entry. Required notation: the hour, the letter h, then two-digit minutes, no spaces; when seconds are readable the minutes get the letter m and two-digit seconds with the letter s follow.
2h03
